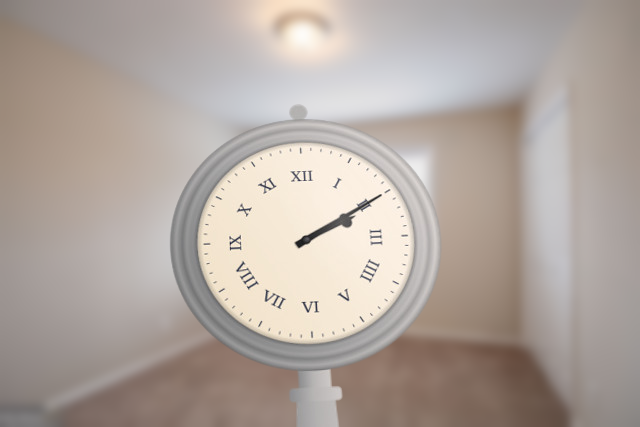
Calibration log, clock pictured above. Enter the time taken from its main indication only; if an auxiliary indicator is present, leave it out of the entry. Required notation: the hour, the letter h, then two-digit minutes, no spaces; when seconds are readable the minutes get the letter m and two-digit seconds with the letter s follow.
2h10
